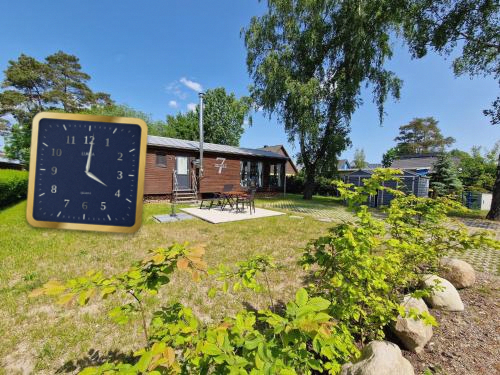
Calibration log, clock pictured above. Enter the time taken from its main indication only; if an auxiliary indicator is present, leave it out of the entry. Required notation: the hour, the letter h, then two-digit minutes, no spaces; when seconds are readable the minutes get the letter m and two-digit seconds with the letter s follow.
4h01
